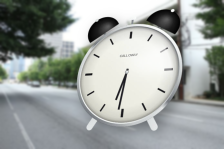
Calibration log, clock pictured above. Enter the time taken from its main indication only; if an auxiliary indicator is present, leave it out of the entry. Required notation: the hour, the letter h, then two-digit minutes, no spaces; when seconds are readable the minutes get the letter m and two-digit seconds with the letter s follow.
6h31
